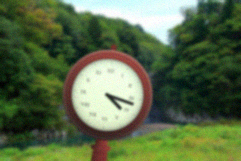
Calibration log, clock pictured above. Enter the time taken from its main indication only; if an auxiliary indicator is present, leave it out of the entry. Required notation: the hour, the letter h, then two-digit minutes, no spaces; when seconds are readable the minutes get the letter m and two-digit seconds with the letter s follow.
4h17
